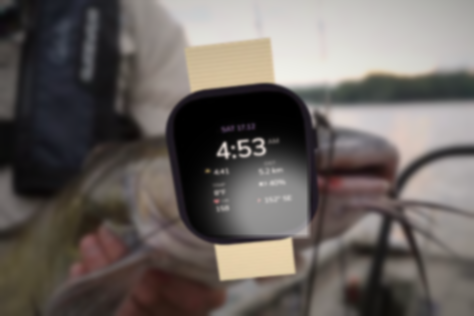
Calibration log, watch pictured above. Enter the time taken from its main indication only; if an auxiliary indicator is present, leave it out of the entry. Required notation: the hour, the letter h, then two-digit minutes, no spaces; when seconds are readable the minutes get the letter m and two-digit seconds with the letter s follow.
4h53
